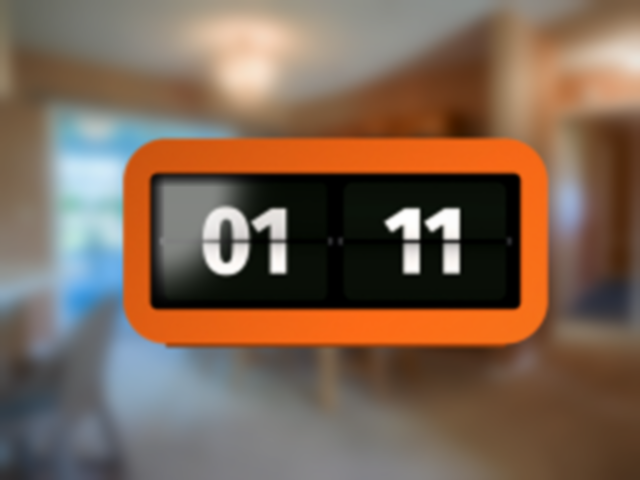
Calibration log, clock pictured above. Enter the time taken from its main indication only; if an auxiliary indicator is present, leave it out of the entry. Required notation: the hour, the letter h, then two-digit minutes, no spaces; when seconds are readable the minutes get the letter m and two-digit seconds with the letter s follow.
1h11
